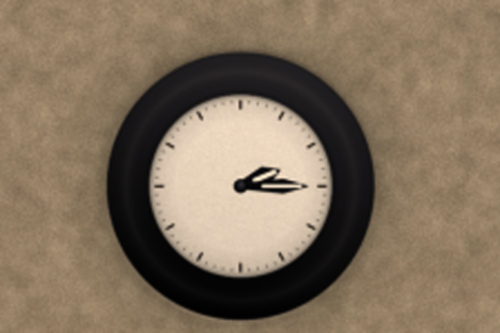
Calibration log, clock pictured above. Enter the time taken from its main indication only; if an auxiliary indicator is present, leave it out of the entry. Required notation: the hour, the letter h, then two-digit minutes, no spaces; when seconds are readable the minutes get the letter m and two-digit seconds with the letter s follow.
2h15
